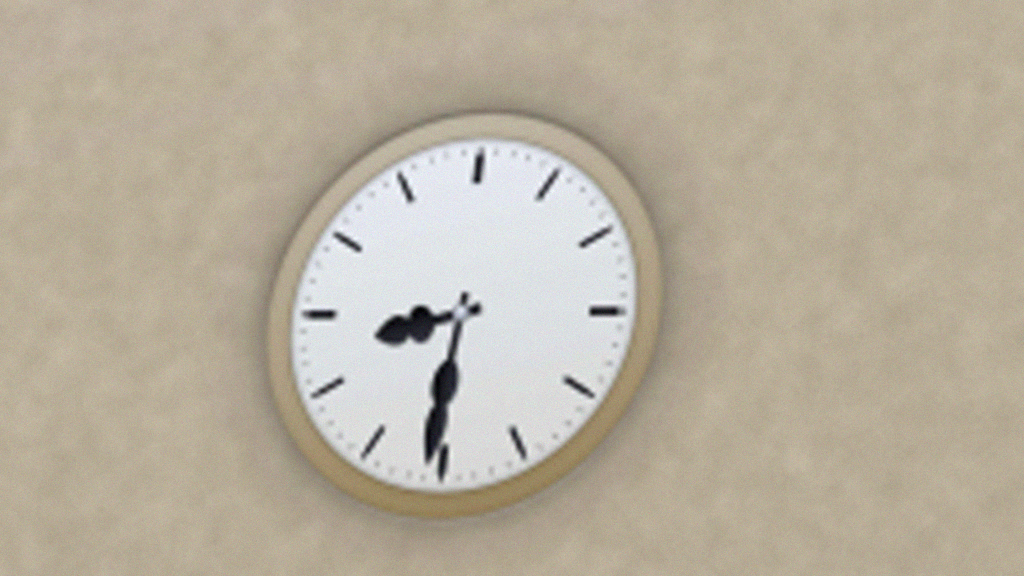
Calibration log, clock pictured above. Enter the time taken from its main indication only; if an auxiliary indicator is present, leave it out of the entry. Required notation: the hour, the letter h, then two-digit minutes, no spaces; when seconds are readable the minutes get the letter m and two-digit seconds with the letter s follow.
8h31
